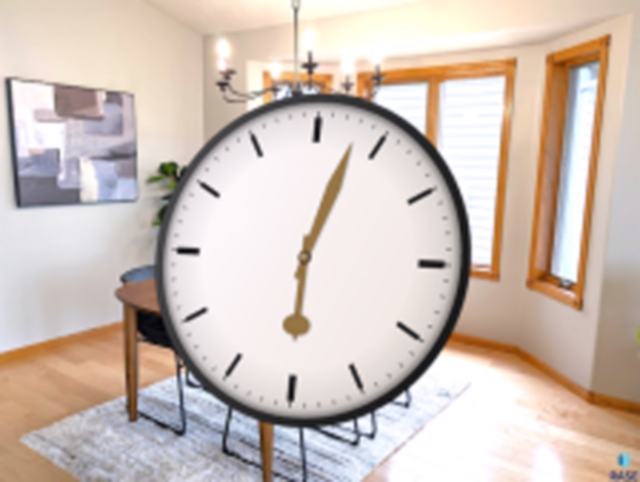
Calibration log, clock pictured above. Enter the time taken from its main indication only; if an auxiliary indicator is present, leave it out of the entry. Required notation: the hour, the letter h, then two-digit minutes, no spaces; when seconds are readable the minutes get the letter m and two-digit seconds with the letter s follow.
6h03
